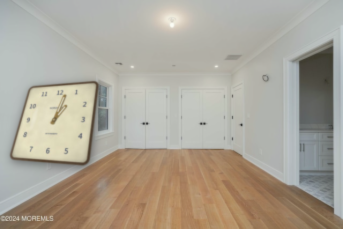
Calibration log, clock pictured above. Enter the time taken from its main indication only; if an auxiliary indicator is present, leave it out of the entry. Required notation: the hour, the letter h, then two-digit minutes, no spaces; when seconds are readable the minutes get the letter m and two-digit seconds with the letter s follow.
1h02
